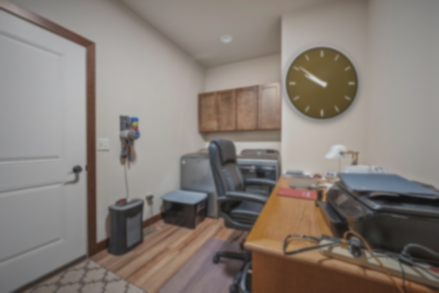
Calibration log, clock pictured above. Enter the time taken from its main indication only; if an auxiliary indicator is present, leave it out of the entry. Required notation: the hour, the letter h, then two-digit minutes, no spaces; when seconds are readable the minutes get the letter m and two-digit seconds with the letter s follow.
9h51
